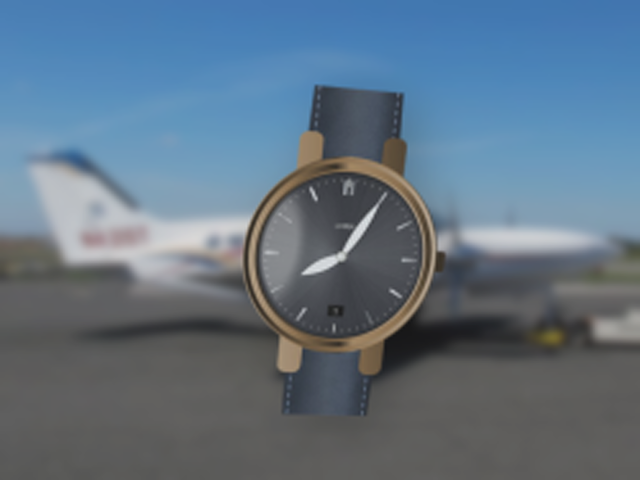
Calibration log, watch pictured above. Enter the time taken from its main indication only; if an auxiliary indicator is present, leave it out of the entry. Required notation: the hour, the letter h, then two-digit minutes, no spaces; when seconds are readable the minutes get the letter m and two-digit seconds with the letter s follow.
8h05
